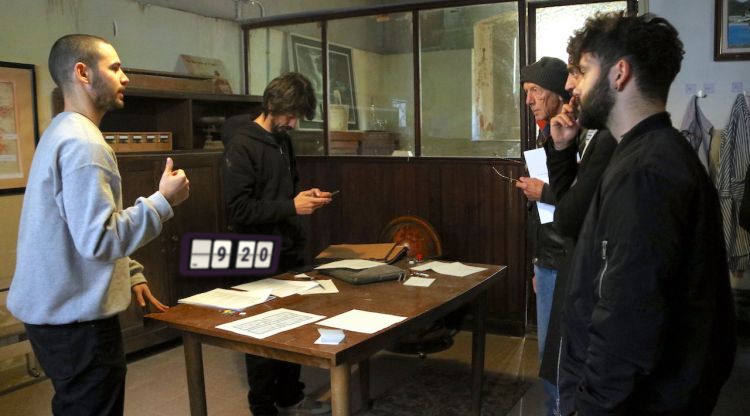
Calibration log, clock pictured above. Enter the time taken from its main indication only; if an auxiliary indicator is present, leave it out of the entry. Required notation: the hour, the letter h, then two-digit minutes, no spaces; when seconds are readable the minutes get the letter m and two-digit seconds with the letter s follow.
9h20
